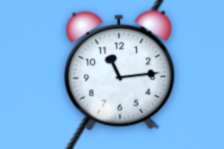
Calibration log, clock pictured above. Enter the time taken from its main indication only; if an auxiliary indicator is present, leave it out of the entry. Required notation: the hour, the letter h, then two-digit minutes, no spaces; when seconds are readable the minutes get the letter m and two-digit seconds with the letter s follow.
11h14
